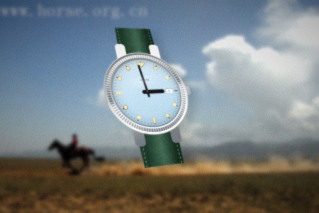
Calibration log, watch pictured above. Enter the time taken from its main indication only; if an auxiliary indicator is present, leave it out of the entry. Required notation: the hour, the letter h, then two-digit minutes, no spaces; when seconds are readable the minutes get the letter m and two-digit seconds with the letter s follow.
2h59
